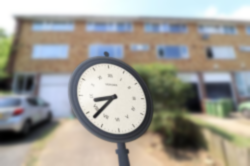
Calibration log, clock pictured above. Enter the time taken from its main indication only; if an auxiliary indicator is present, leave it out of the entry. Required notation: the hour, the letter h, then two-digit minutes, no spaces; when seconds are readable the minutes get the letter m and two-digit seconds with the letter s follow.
8h38
